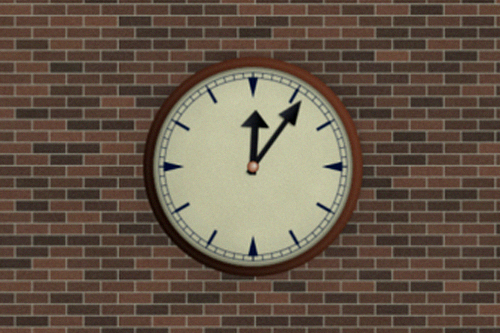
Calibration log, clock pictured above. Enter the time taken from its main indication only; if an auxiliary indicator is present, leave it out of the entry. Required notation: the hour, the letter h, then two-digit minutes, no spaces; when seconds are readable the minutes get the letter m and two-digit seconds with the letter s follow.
12h06
